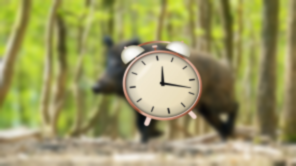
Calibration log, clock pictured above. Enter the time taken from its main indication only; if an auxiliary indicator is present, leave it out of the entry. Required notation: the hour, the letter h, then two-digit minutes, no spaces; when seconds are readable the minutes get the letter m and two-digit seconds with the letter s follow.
12h18
